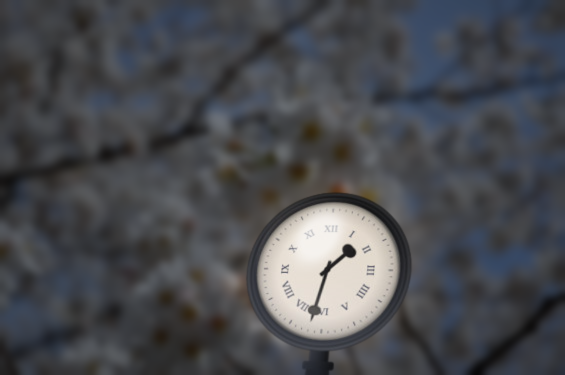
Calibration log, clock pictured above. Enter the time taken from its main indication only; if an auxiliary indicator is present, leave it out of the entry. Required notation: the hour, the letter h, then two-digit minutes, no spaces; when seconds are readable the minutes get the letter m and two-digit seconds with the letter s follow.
1h32
